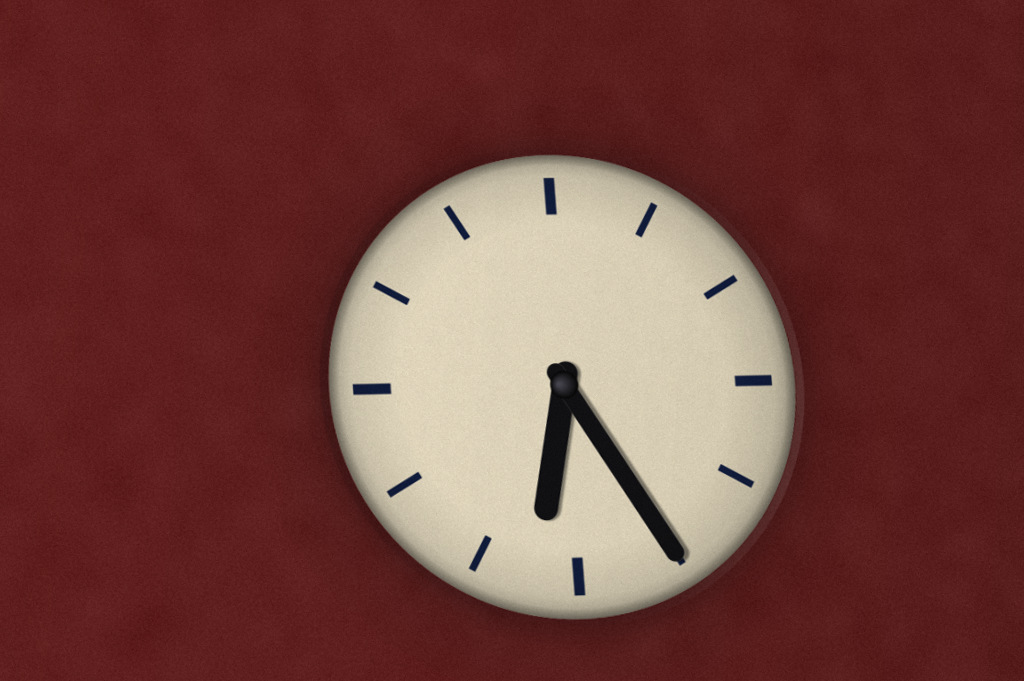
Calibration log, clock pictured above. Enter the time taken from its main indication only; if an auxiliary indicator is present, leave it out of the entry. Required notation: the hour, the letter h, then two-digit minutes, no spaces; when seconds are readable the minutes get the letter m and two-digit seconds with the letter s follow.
6h25
